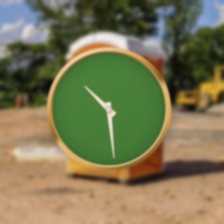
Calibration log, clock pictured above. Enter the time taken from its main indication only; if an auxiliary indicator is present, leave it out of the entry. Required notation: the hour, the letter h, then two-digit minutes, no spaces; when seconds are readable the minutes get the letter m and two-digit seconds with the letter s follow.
10h29
